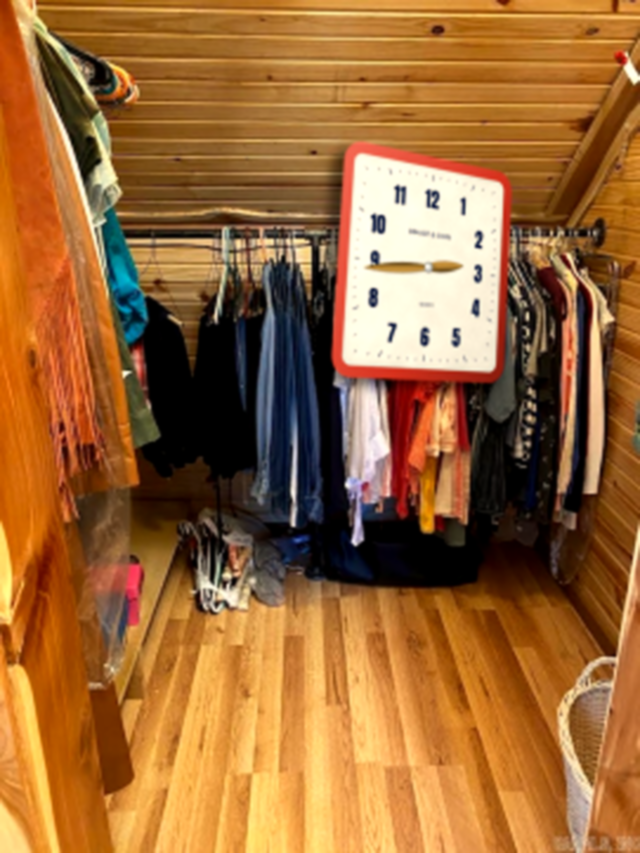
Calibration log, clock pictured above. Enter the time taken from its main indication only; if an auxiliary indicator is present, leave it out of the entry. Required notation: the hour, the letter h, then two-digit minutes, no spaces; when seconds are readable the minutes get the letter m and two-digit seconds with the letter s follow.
2h44
